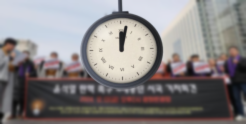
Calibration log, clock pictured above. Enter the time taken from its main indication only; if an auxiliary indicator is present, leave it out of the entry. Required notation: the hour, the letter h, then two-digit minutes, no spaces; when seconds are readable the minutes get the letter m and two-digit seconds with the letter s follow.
12h02
